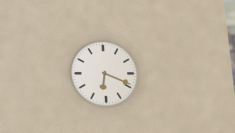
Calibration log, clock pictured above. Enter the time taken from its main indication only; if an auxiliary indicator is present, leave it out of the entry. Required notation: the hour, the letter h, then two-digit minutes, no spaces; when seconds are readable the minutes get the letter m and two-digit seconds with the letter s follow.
6h19
